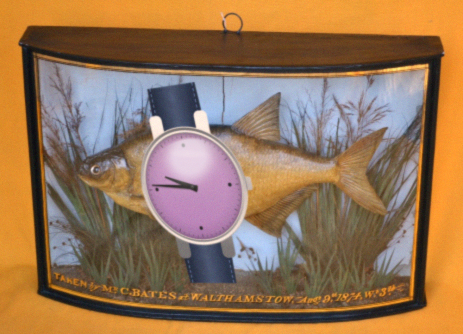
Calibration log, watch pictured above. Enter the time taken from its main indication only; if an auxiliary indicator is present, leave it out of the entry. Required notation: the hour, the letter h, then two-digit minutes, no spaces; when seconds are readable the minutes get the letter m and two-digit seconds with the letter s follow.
9h46
